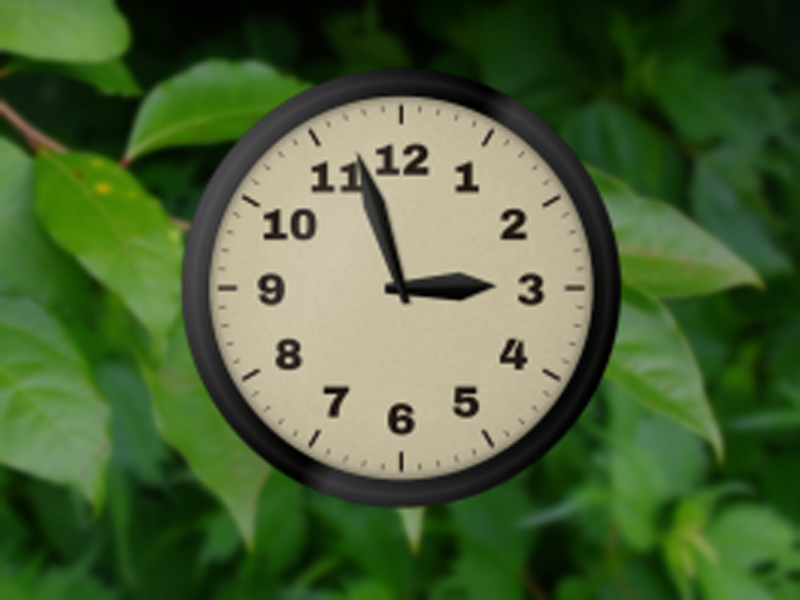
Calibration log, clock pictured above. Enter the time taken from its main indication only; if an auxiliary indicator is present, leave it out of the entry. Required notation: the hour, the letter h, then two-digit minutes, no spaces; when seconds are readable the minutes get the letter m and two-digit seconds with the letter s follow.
2h57
